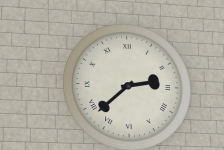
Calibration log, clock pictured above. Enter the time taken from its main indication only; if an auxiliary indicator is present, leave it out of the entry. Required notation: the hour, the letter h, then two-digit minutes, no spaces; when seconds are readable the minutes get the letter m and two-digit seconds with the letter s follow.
2h38
